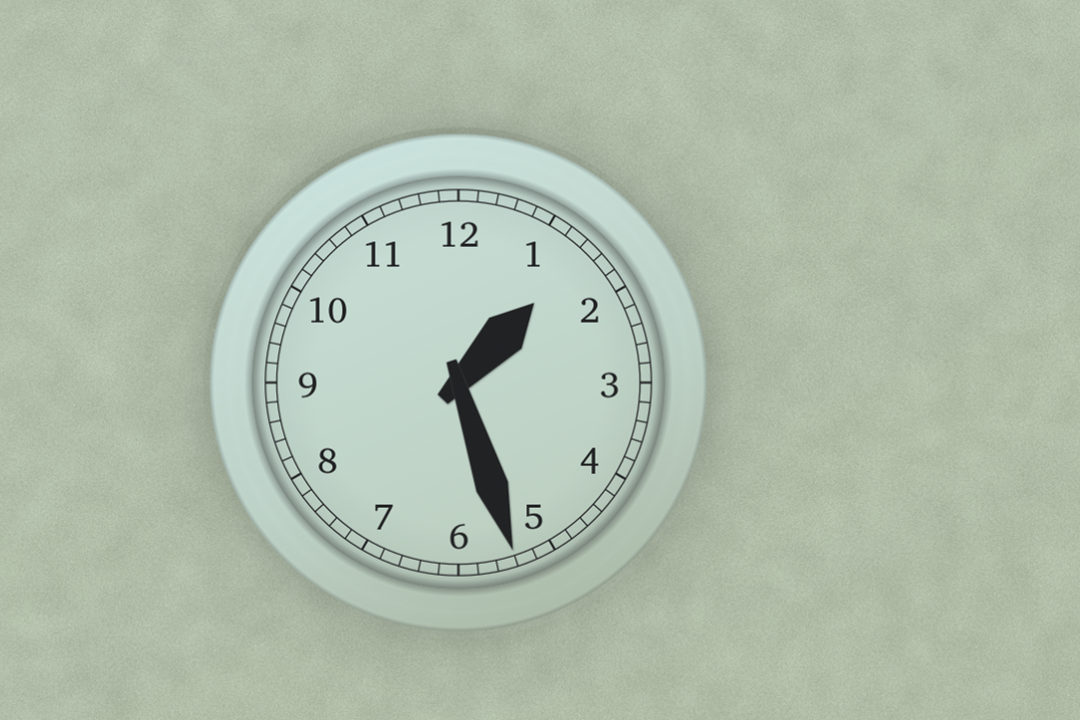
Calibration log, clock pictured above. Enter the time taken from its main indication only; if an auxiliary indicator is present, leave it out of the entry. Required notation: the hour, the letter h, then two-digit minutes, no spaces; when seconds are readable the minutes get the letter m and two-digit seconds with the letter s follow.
1h27
